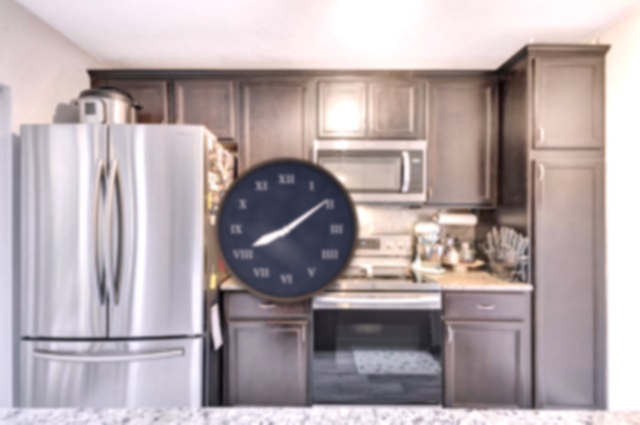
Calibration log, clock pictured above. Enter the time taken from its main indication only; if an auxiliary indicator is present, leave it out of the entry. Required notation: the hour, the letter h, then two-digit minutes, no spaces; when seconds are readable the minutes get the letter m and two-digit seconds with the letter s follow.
8h09
